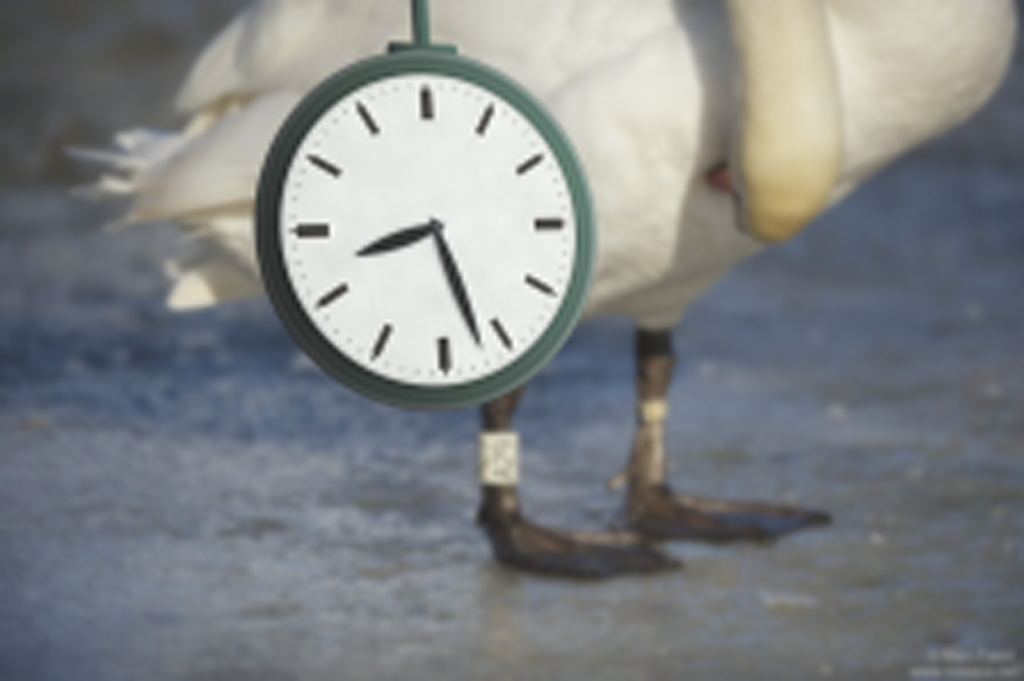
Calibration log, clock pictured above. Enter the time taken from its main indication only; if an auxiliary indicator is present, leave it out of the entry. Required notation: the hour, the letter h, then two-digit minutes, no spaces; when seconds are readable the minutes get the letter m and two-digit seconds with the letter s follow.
8h27
